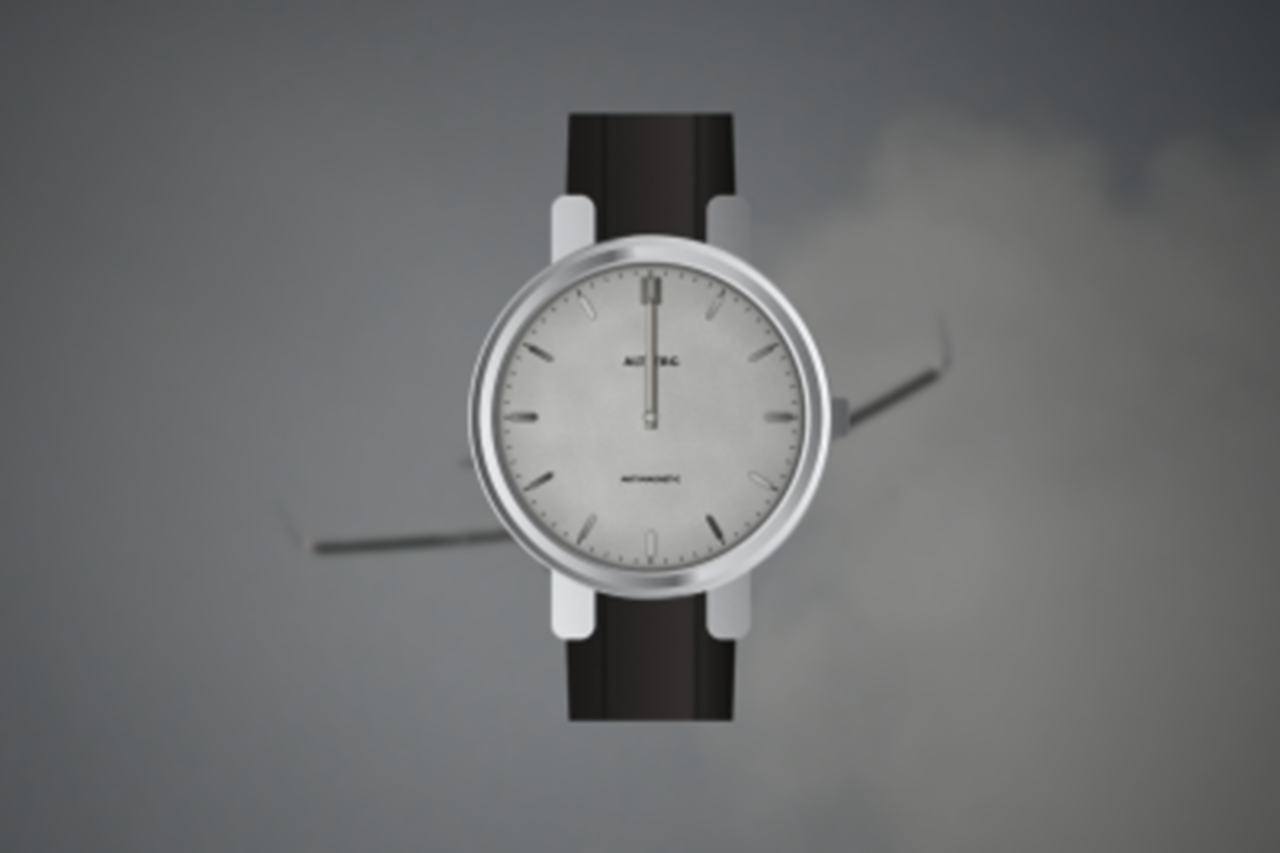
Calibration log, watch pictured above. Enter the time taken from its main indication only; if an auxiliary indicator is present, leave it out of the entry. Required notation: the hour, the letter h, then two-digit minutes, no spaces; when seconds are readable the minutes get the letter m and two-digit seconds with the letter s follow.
12h00
